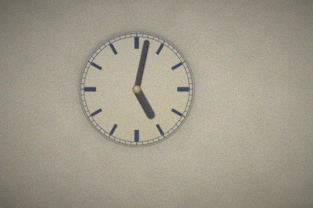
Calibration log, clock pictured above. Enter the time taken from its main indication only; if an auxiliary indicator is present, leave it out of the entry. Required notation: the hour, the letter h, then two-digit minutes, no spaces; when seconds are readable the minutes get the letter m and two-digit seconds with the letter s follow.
5h02
